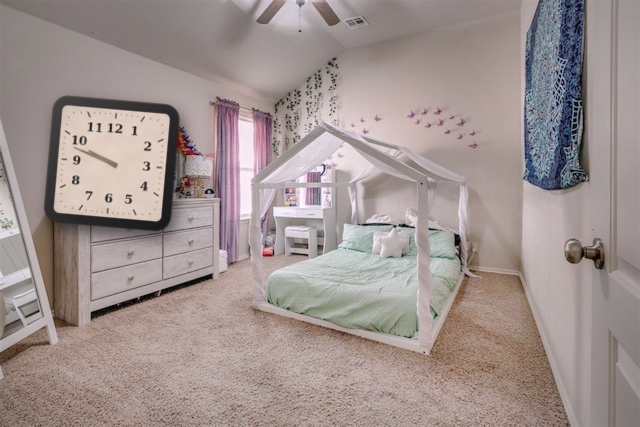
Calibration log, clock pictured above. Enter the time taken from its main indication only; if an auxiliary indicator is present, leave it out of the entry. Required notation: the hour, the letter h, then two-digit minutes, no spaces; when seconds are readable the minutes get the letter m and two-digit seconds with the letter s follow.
9h48
